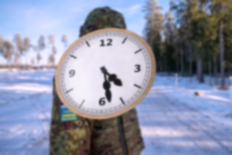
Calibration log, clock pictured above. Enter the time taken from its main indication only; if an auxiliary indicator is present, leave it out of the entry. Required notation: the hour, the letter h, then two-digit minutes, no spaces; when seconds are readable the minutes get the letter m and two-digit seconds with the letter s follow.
4h28
